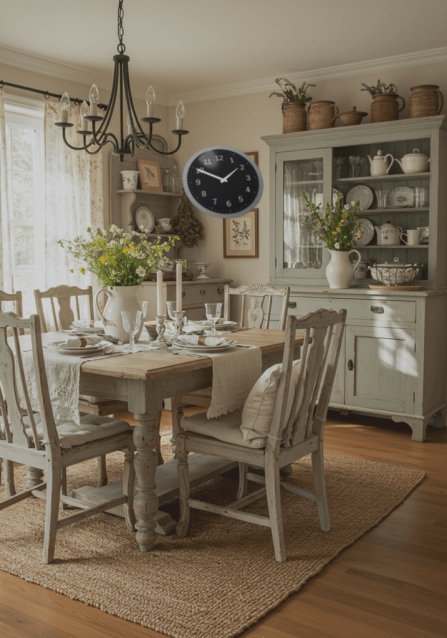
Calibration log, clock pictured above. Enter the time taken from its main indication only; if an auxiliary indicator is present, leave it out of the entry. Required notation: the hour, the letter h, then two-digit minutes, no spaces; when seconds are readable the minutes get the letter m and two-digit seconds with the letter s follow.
1h50
